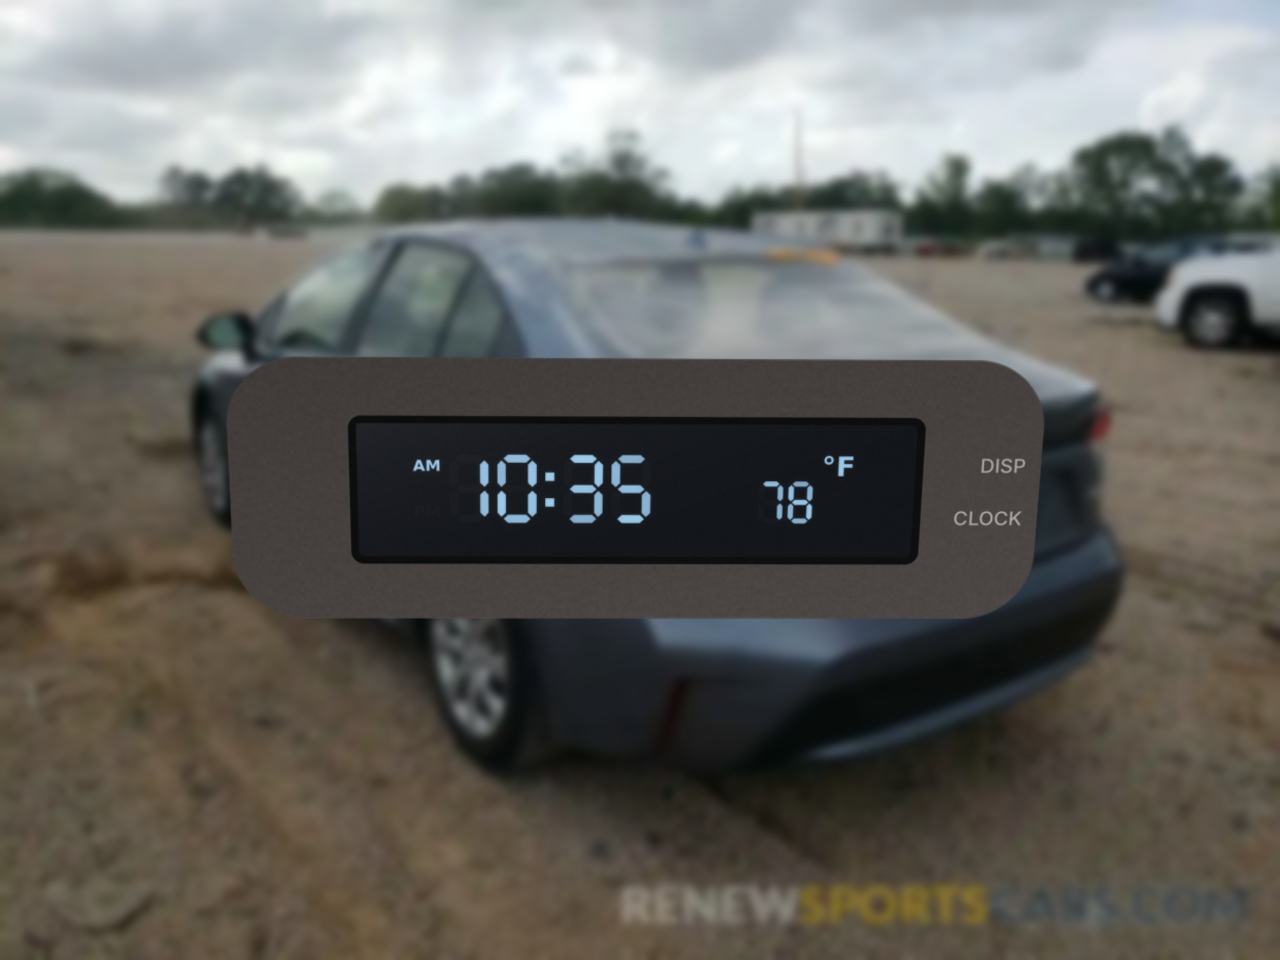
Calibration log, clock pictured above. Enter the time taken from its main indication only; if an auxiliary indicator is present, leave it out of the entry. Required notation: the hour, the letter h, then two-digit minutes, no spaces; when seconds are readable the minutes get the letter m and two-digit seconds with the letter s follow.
10h35
